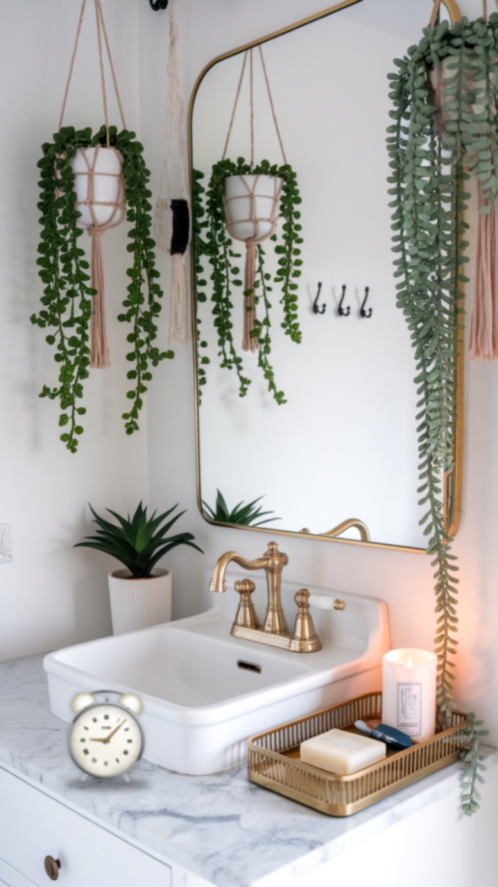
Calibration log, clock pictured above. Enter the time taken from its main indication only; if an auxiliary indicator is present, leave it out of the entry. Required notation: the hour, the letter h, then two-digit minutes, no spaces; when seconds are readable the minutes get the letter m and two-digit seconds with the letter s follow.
9h07
